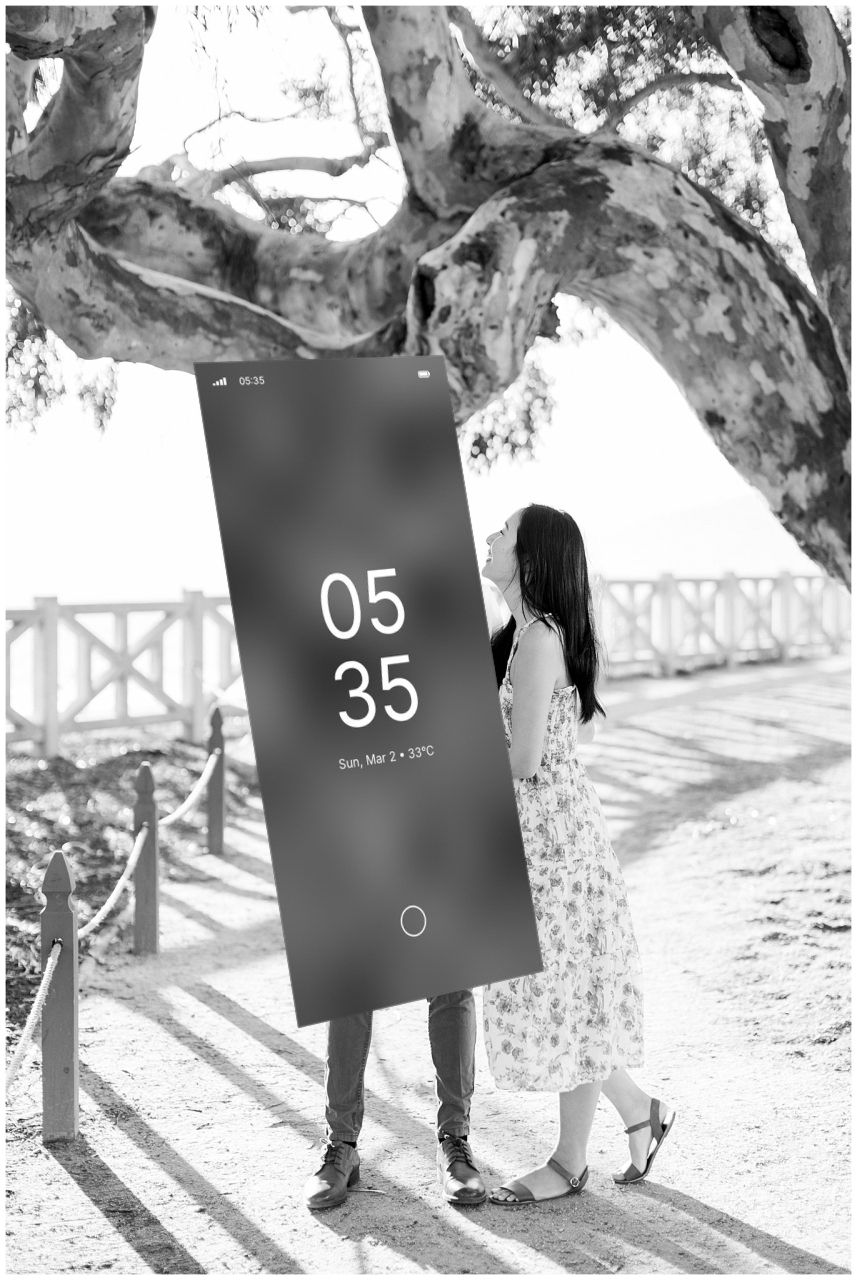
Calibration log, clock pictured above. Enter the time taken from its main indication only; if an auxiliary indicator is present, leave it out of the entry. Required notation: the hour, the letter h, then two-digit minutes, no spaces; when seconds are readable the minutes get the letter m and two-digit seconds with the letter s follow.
5h35
